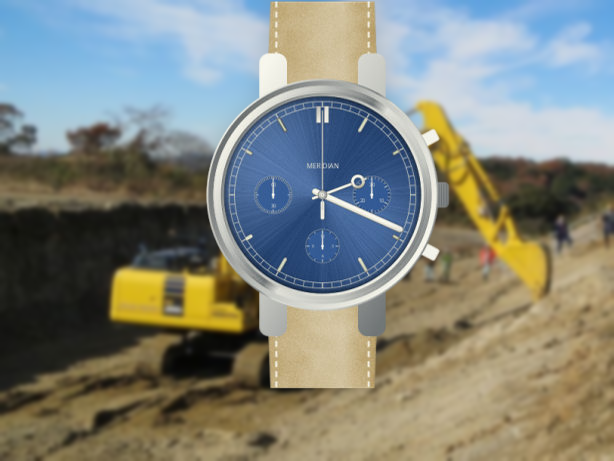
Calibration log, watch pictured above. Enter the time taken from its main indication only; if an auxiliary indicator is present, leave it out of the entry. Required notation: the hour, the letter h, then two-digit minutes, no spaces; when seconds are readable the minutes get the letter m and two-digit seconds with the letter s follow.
2h19
